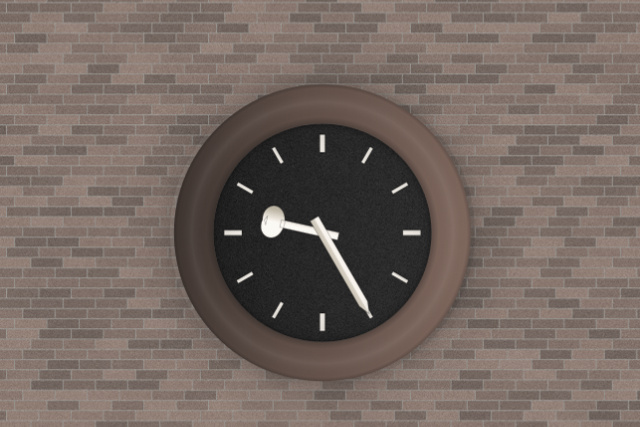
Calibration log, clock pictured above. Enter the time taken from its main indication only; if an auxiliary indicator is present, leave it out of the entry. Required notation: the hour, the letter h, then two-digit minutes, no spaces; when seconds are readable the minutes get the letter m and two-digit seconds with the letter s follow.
9h25
